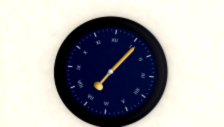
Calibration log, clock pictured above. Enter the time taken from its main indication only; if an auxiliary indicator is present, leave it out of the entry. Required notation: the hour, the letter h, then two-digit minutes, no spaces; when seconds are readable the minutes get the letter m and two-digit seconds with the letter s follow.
7h06
